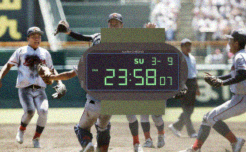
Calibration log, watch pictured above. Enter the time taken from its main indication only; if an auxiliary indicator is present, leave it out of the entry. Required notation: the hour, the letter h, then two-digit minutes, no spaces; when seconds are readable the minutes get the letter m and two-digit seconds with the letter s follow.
23h58
